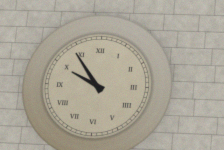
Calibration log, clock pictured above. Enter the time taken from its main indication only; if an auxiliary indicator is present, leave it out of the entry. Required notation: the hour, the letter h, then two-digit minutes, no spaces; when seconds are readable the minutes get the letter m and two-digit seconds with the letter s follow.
9h54
